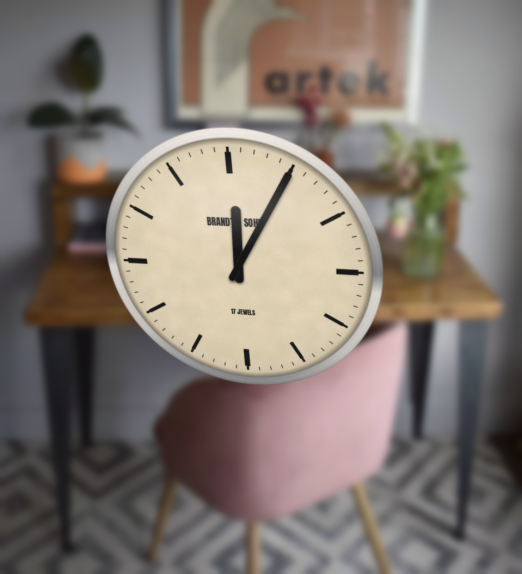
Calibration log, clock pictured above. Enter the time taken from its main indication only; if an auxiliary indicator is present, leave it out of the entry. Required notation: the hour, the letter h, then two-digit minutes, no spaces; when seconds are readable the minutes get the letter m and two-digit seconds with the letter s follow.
12h05
